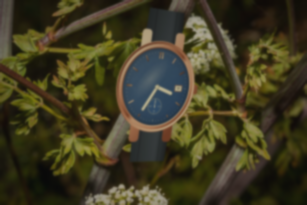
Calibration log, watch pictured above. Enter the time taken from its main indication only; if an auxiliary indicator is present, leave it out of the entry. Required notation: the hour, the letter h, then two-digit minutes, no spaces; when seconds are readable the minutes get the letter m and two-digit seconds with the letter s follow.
3h35
